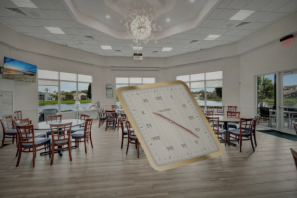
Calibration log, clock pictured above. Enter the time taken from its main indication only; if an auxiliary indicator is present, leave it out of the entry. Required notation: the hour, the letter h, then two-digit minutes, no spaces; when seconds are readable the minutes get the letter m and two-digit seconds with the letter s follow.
10h23
